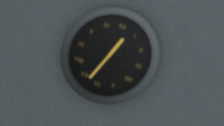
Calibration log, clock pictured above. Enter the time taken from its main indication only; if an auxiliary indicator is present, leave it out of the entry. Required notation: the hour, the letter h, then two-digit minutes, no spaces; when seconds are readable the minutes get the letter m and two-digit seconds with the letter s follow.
12h33
